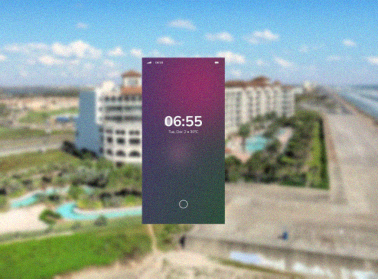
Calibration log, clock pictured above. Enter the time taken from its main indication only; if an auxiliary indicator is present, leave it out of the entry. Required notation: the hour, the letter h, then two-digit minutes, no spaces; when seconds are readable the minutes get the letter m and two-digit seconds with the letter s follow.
6h55
